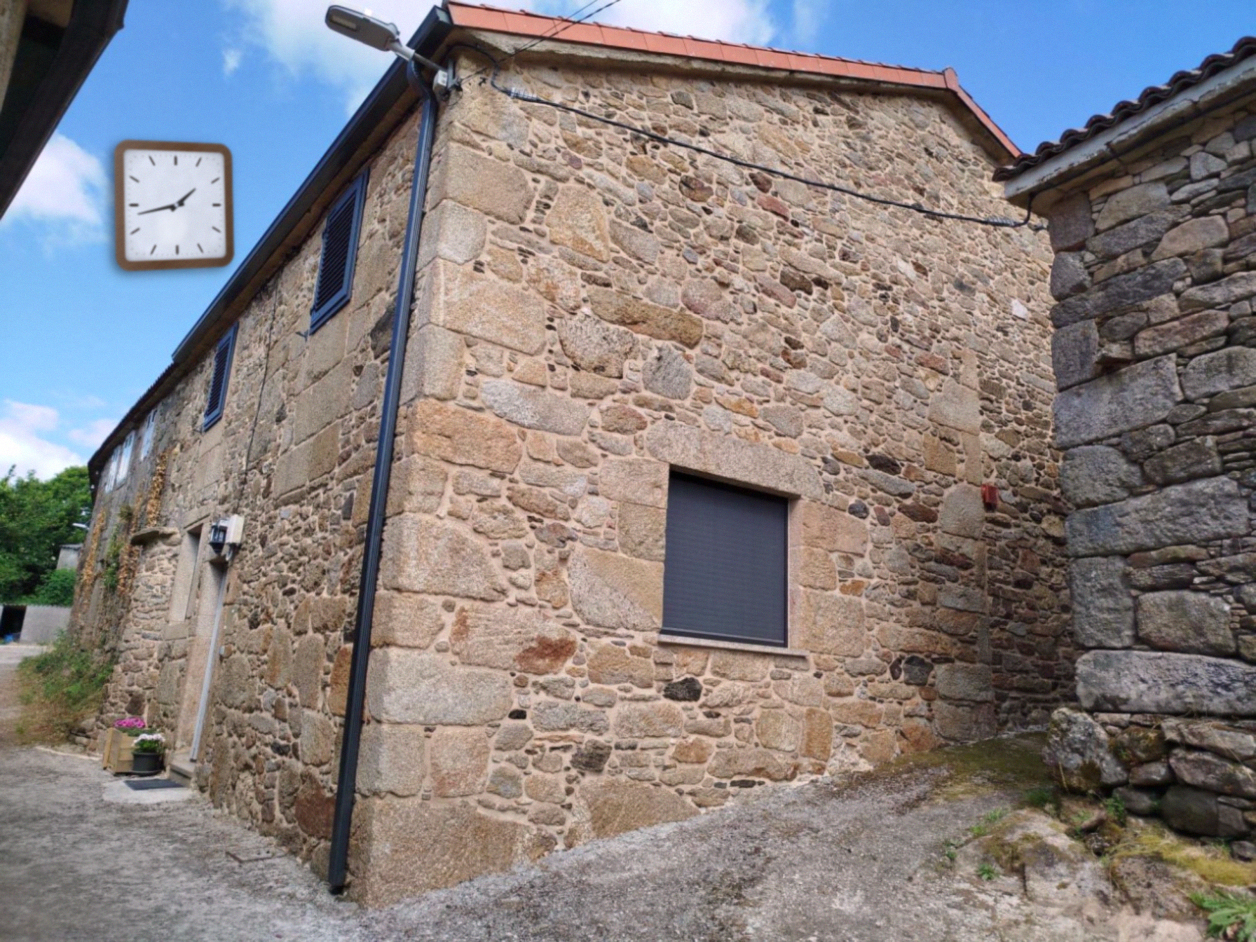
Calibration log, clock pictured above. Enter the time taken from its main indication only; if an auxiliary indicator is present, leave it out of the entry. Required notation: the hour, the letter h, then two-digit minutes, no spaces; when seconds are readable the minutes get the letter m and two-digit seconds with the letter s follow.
1h43
